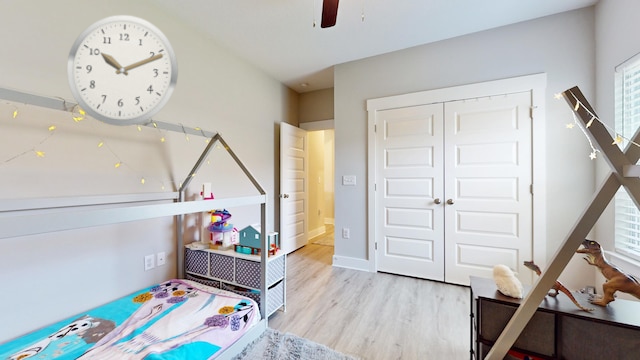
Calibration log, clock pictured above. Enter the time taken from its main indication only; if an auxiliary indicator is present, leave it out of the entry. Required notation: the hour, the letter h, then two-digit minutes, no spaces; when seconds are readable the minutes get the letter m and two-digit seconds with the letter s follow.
10h11
